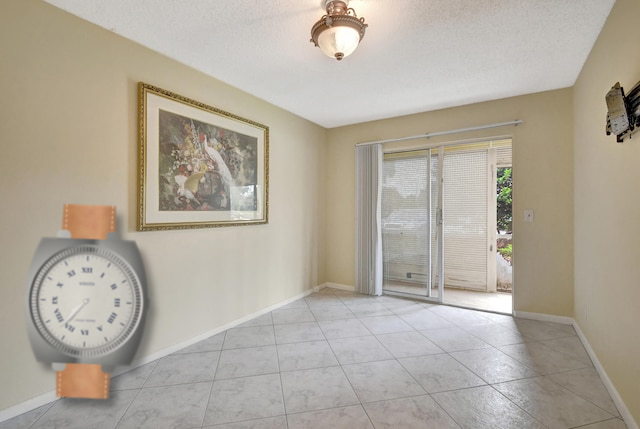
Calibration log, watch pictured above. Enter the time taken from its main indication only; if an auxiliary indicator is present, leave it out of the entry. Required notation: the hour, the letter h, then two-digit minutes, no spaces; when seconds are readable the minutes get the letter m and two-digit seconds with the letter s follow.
7h37
